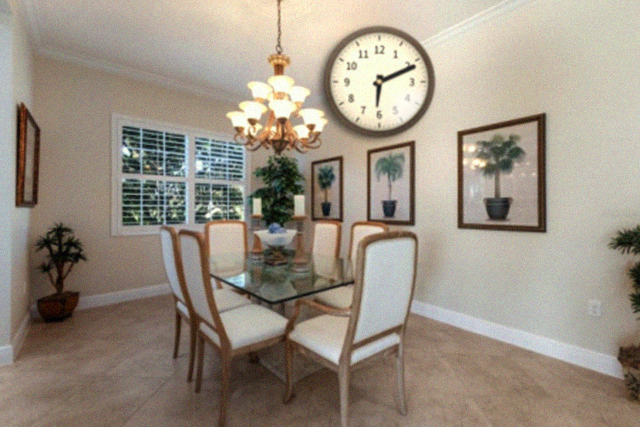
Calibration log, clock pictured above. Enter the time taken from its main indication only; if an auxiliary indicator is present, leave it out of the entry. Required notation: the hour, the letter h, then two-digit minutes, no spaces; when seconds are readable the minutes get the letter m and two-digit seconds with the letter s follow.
6h11
